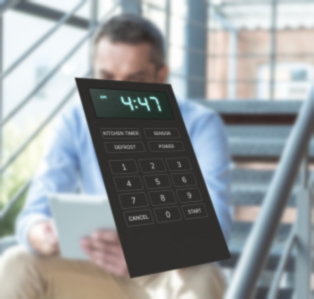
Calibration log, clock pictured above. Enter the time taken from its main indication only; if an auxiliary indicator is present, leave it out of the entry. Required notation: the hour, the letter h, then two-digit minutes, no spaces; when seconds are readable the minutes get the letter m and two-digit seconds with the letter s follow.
4h47
